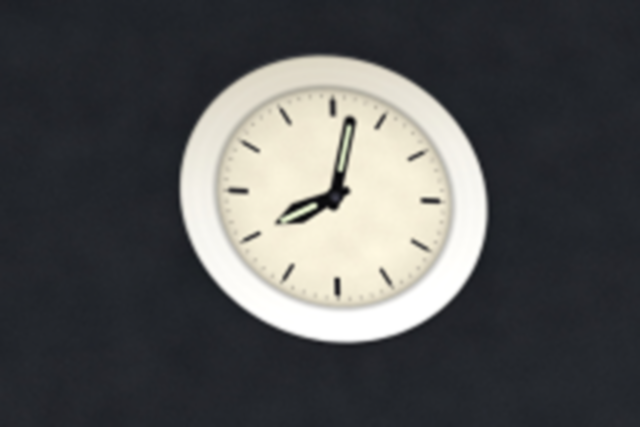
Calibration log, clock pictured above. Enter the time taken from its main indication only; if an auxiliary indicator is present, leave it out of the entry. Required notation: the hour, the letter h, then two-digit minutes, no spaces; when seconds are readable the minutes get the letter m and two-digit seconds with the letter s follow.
8h02
